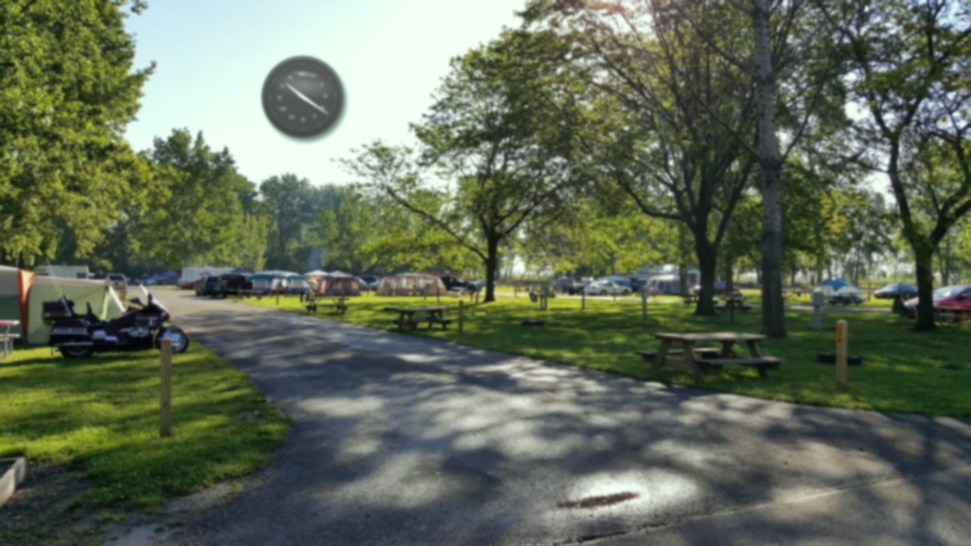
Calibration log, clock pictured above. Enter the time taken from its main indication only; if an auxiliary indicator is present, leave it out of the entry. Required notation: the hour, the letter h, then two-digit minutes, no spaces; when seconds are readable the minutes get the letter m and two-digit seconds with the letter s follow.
10h21
